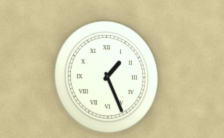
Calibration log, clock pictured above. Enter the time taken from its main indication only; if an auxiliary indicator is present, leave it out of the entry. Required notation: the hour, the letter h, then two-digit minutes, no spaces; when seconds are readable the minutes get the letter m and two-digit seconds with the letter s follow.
1h26
